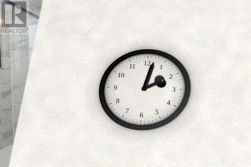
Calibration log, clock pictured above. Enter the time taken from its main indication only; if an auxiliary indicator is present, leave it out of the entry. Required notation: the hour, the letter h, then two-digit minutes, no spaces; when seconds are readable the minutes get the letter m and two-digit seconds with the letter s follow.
2h02
